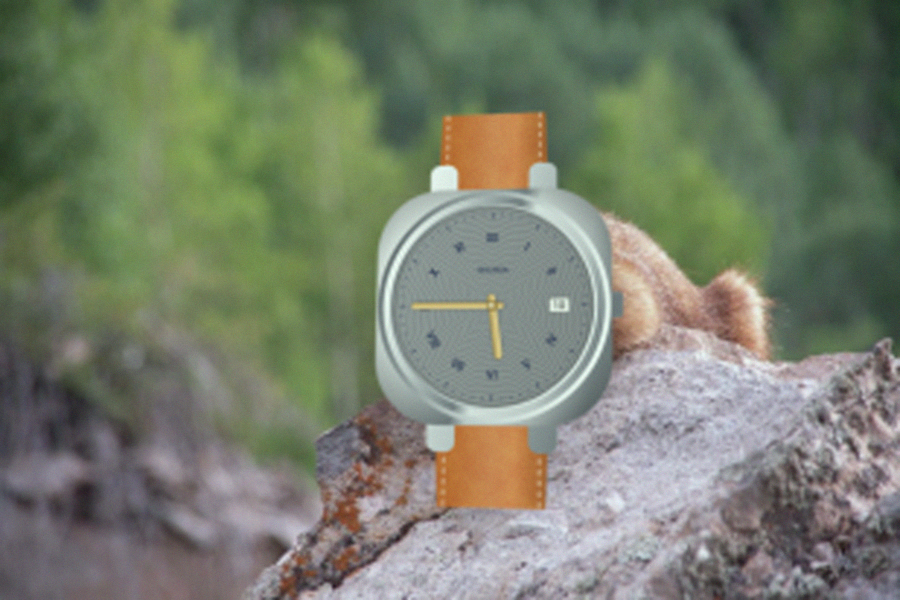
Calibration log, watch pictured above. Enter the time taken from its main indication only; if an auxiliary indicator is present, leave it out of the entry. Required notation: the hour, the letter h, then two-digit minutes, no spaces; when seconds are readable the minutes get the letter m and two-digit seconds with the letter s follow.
5h45
